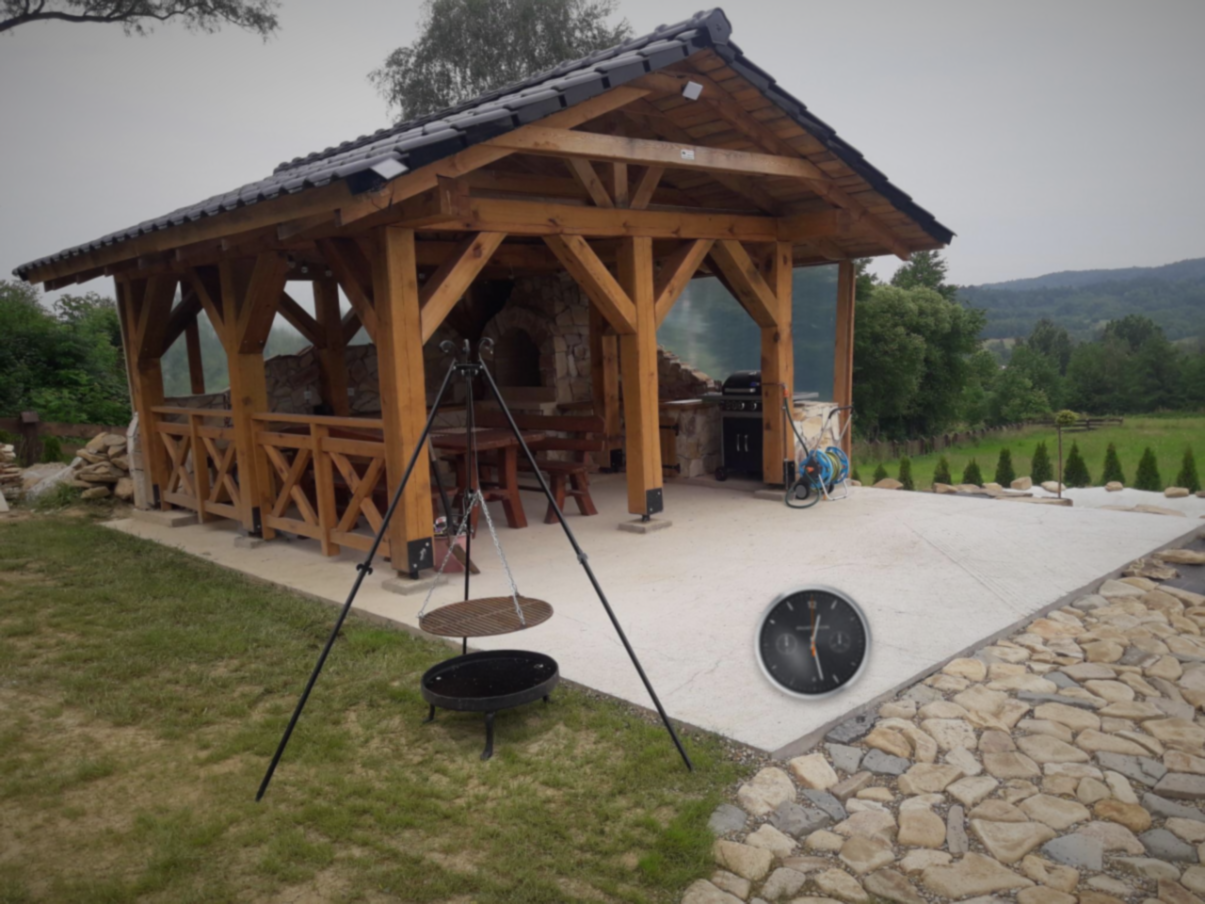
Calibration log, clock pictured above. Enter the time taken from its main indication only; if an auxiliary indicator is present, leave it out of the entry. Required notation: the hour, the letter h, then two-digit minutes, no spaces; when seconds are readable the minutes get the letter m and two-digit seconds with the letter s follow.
12h28
